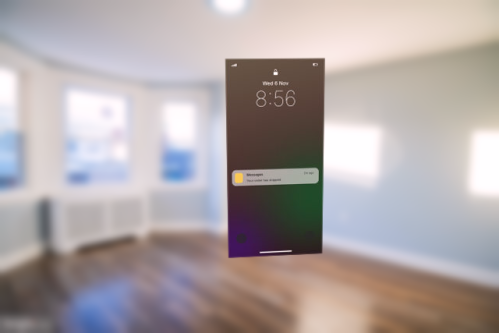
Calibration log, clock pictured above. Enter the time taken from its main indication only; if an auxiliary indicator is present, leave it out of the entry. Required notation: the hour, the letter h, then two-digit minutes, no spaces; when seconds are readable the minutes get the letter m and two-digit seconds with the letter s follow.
8h56
